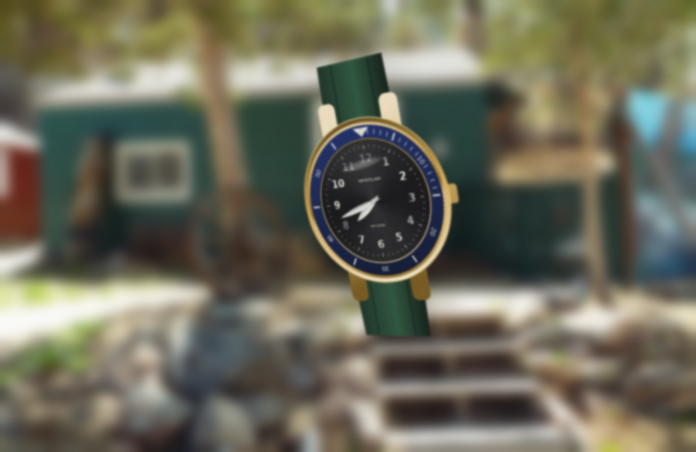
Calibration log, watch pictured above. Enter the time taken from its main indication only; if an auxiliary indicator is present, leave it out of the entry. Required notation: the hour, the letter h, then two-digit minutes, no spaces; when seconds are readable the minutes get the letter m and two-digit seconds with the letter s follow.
7h42
